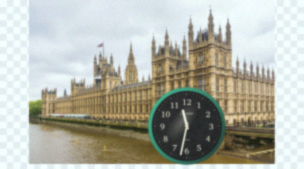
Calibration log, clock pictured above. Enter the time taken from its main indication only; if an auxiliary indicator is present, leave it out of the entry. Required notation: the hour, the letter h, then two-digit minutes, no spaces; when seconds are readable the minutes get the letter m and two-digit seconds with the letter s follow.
11h32
